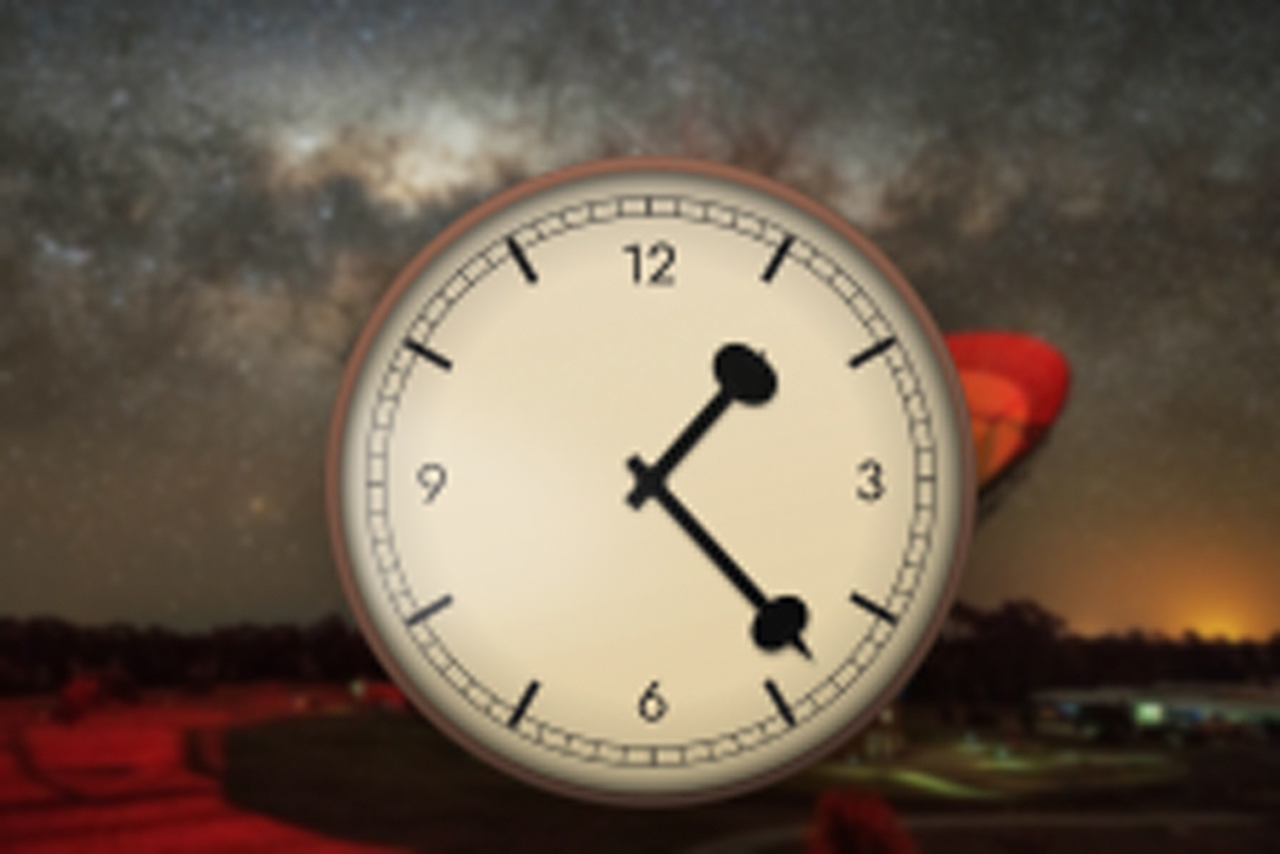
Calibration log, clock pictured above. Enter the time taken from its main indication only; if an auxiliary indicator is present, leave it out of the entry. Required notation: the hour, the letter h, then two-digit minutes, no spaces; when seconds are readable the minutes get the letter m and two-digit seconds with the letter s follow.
1h23
